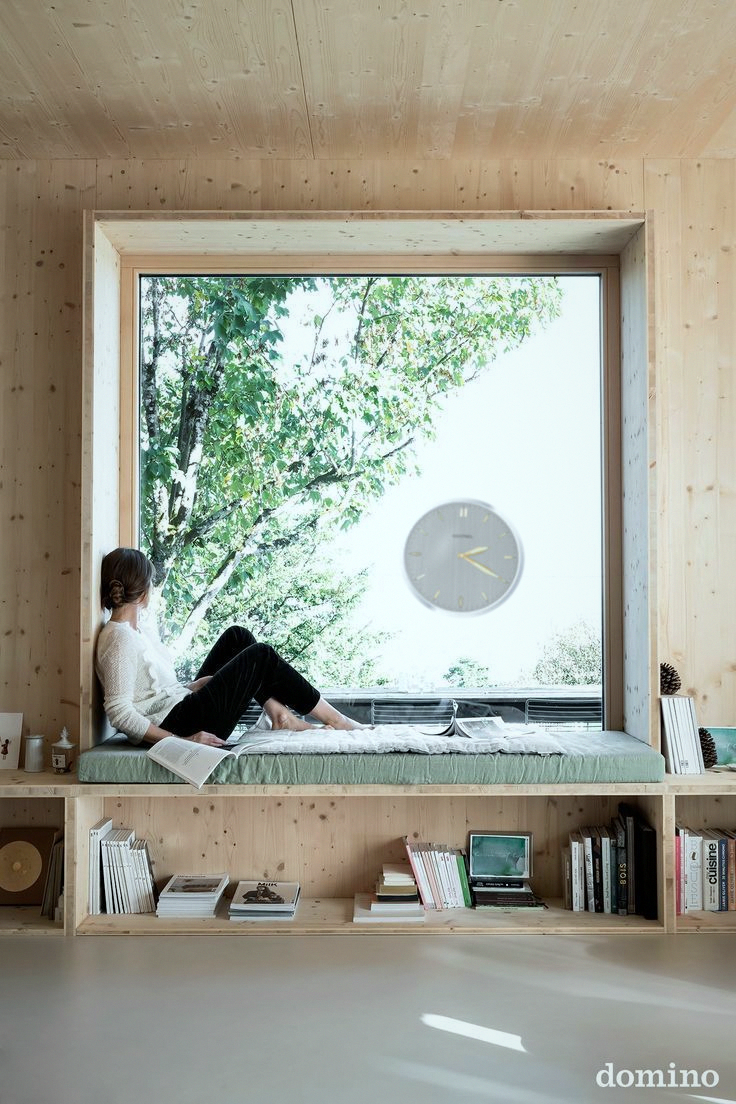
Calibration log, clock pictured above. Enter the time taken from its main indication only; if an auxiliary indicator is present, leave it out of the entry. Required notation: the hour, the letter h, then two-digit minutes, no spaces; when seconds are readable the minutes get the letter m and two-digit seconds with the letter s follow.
2h20
